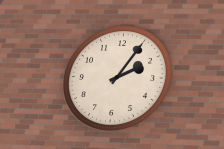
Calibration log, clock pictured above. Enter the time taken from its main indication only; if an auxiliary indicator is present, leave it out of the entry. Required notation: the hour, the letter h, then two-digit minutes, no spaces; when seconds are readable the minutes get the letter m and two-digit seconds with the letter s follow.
2h05
